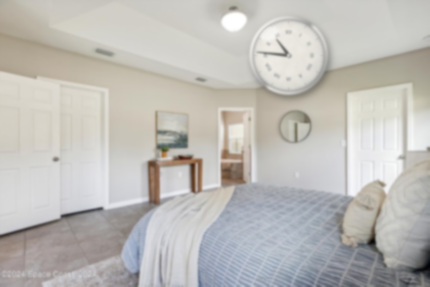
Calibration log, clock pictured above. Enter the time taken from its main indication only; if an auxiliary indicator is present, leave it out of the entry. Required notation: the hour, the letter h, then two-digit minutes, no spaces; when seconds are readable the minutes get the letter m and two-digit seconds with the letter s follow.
10h46
